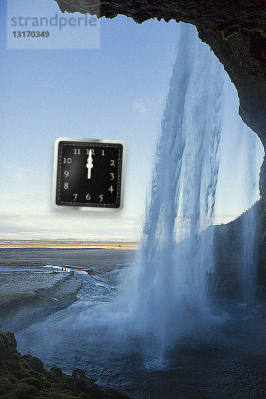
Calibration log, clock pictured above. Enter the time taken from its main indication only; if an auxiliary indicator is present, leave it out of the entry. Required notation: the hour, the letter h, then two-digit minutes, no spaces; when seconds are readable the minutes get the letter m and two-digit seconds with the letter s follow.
12h00
